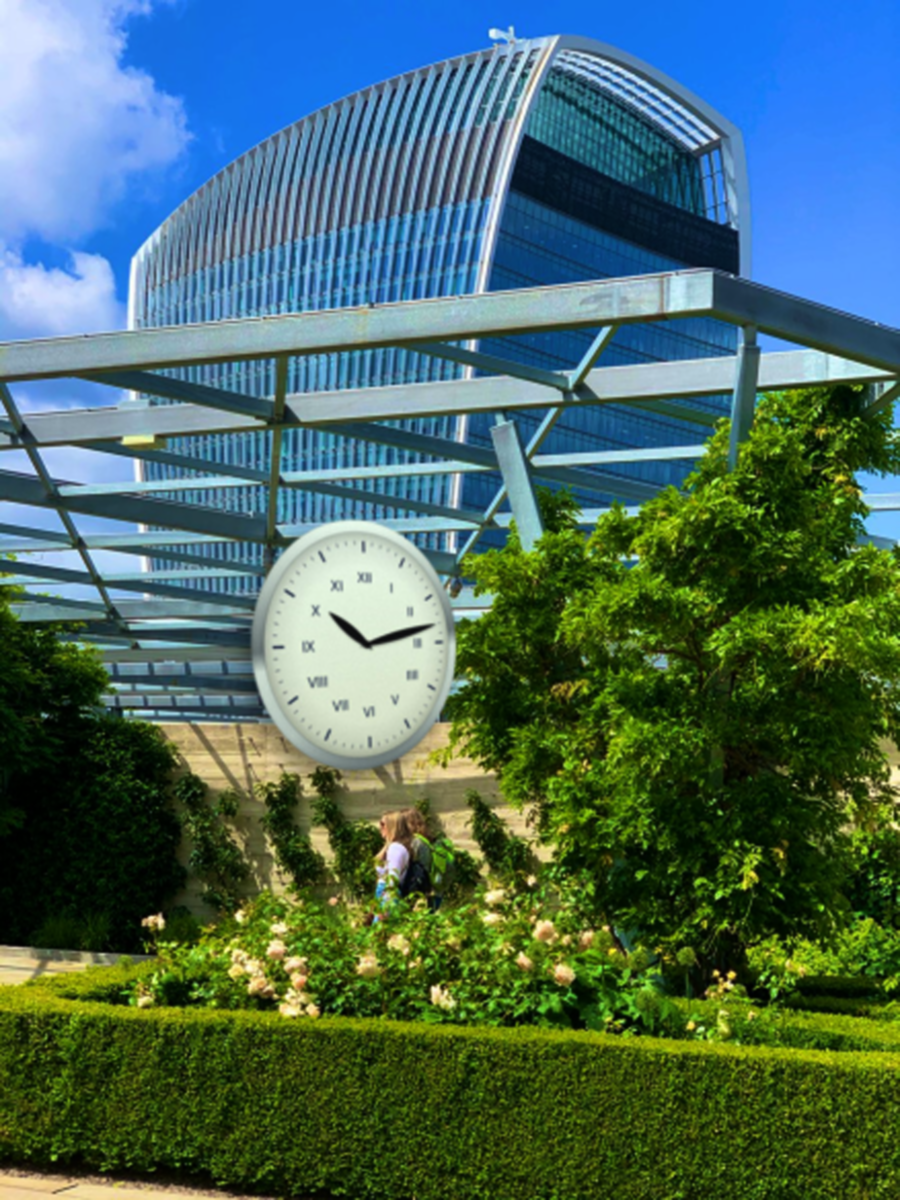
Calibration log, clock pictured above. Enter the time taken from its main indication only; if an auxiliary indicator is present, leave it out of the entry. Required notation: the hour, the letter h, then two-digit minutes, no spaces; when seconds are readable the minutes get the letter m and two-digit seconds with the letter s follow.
10h13
